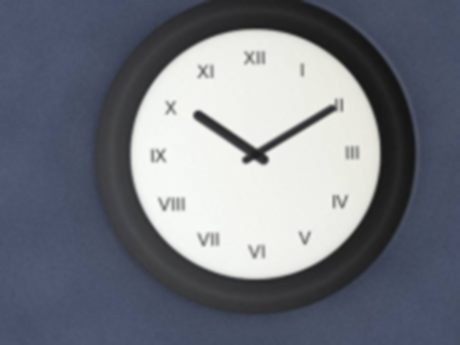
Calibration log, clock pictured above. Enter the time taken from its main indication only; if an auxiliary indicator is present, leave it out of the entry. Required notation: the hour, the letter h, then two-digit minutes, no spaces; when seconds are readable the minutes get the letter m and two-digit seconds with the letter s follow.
10h10
